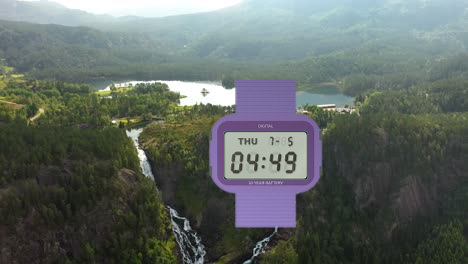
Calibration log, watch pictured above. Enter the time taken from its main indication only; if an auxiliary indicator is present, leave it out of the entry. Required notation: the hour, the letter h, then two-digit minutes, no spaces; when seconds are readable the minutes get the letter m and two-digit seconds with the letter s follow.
4h49
